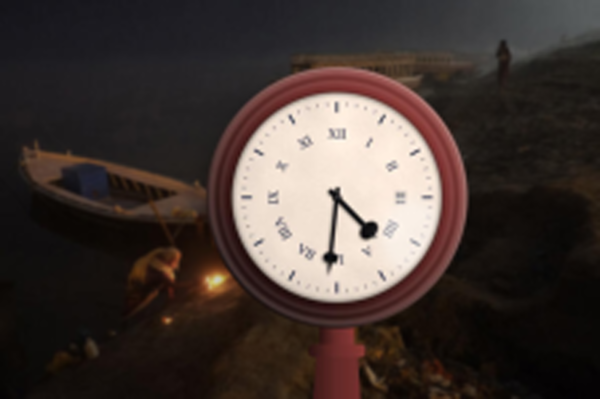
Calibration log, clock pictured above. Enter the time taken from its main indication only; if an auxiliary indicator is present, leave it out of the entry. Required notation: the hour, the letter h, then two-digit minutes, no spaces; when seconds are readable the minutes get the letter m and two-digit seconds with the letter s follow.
4h31
